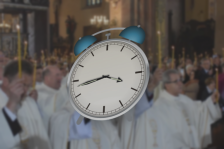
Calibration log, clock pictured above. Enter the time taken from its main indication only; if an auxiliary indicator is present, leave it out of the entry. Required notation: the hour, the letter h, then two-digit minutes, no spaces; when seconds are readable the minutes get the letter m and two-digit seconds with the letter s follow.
3h43
